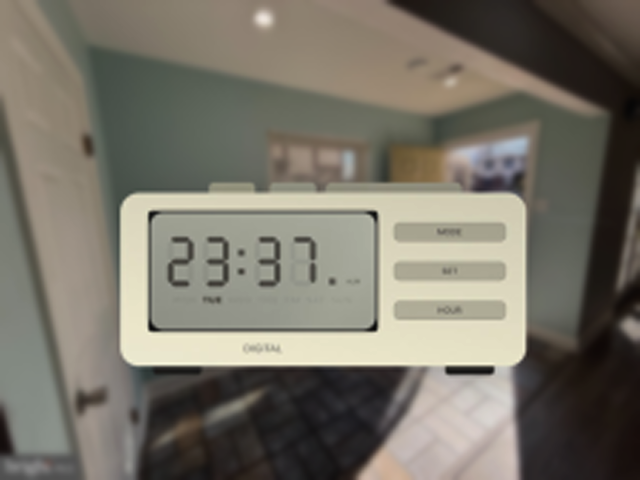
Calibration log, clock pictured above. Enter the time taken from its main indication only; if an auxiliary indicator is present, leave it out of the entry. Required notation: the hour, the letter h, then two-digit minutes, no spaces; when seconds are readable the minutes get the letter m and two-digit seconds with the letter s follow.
23h37
